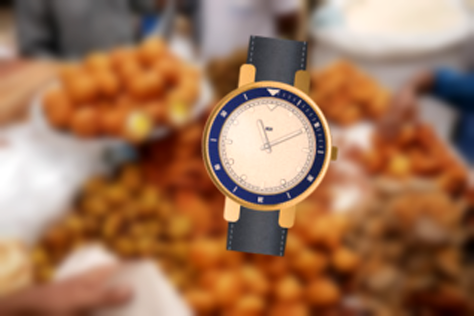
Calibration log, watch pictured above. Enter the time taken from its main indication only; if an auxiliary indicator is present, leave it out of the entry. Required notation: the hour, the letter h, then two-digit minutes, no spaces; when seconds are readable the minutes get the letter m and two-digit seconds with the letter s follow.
11h10
